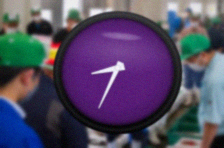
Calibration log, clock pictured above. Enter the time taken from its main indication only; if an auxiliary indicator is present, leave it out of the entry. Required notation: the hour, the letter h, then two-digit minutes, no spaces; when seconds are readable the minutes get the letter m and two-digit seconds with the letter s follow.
8h34
